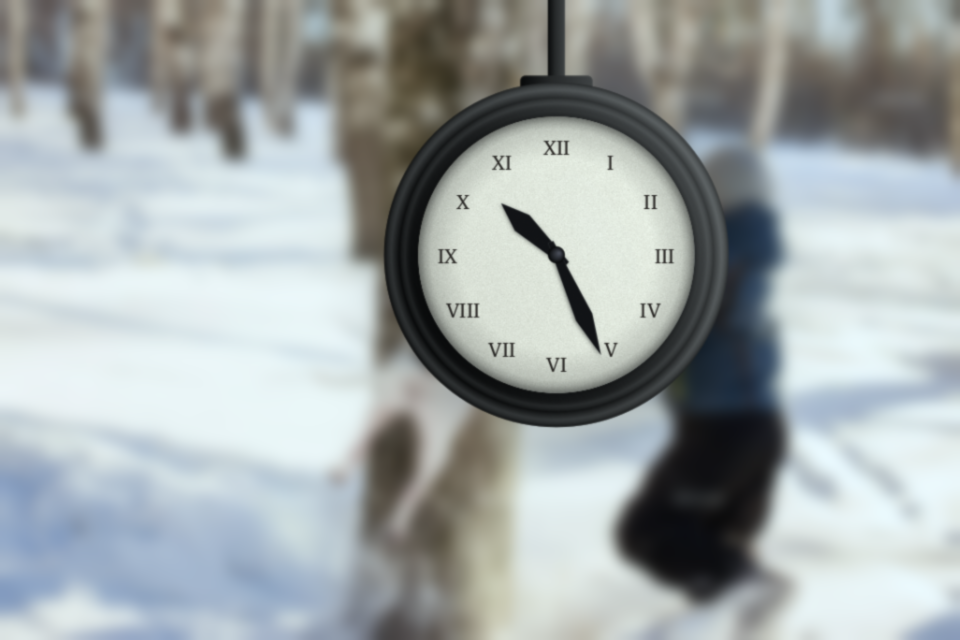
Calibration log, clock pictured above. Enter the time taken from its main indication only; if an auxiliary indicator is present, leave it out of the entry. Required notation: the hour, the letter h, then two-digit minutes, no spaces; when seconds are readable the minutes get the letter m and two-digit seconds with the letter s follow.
10h26
